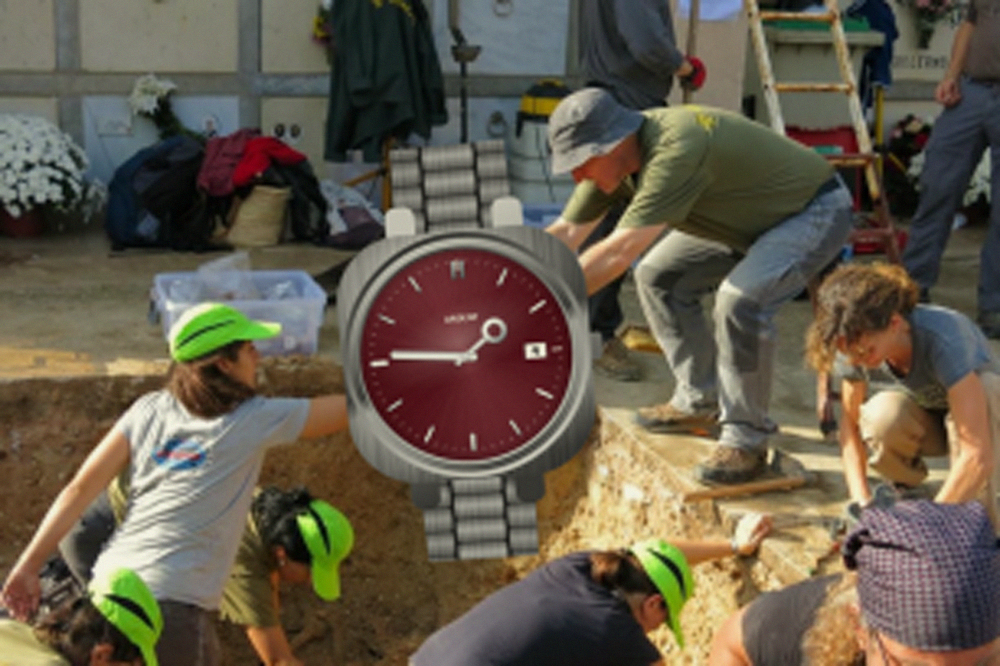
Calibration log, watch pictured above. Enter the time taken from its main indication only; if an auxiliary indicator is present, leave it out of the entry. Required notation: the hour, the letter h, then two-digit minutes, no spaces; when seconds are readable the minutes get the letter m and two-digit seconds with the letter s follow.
1h46
